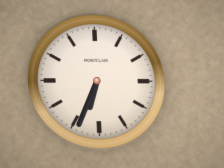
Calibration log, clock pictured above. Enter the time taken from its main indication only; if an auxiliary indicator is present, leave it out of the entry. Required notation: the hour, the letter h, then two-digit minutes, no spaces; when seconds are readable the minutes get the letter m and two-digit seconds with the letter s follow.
6h34
